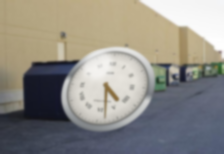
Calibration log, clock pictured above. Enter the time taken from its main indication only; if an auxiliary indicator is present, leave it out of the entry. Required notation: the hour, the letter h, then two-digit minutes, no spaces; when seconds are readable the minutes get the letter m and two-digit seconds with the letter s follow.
4h28
